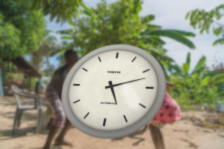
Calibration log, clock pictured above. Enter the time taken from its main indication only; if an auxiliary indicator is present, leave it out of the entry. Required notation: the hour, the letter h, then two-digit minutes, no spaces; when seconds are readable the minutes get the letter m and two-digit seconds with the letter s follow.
5h12
